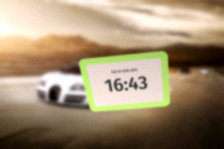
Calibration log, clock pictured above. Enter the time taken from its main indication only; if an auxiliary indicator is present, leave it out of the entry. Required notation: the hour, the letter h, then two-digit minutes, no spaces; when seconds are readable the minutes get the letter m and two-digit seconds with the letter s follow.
16h43
